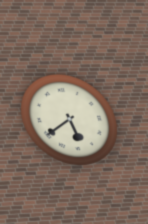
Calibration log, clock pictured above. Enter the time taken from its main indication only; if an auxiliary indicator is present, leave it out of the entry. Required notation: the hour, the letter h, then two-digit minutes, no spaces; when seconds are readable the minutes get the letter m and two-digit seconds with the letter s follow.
5h40
